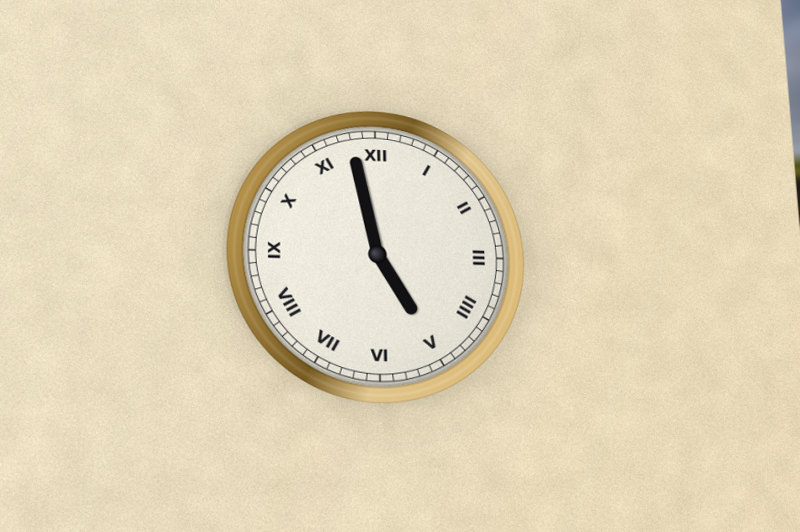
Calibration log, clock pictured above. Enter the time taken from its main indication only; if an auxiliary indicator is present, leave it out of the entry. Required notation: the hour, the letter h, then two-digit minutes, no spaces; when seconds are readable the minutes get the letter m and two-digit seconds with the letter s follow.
4h58
